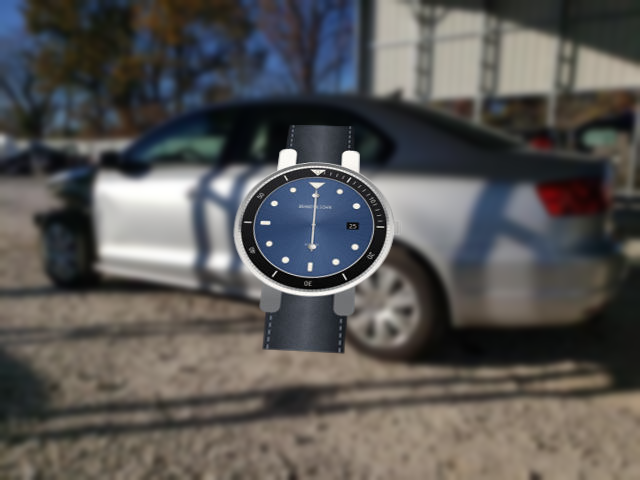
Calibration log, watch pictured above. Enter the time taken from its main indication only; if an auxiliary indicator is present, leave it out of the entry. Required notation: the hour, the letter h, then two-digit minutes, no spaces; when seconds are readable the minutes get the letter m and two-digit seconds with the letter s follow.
6h00
